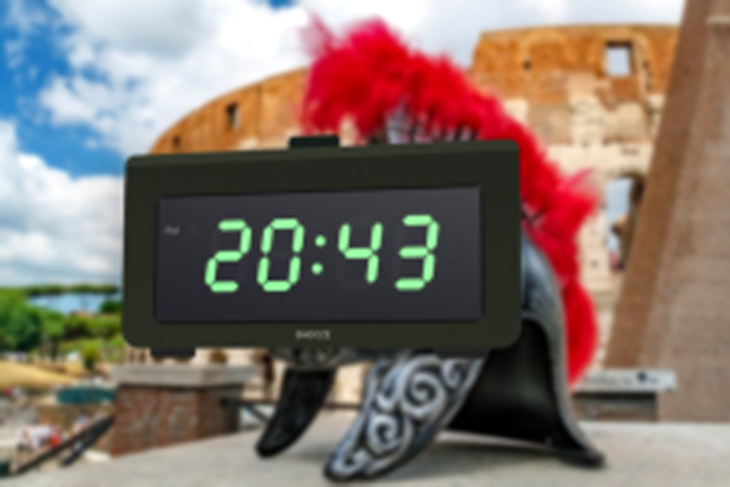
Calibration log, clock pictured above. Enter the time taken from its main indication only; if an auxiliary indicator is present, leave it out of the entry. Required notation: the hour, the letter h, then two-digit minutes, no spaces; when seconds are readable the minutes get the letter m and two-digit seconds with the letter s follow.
20h43
